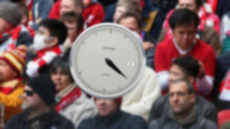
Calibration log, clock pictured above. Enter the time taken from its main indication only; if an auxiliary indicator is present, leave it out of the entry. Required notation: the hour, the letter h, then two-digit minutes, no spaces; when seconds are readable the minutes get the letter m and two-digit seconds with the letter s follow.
4h21
